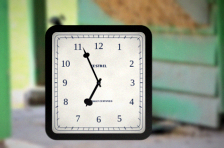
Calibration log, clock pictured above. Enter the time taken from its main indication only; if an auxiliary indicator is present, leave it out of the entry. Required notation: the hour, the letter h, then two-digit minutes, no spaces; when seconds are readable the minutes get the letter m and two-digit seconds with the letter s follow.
6h56
